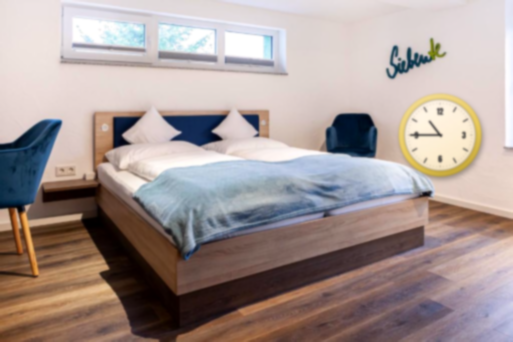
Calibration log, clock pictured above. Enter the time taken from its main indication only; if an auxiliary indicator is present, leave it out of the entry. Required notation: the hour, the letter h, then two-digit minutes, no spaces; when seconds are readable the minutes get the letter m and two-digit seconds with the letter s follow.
10h45
